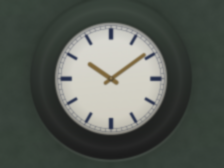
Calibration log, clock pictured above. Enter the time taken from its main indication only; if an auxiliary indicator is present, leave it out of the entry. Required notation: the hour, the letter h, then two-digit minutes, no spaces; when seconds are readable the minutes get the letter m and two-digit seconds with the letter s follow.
10h09
